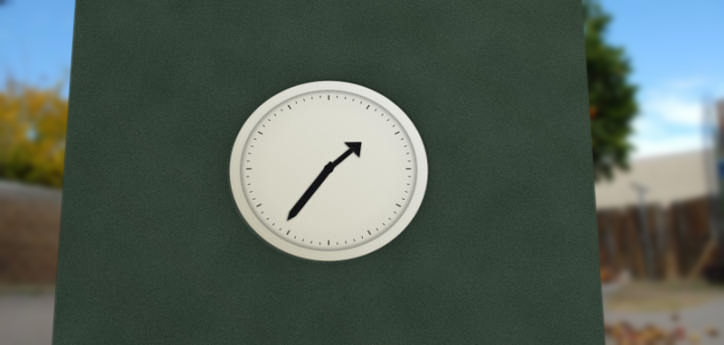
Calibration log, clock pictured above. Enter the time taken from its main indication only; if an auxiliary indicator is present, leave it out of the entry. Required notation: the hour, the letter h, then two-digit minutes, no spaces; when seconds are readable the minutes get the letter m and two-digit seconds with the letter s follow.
1h36
